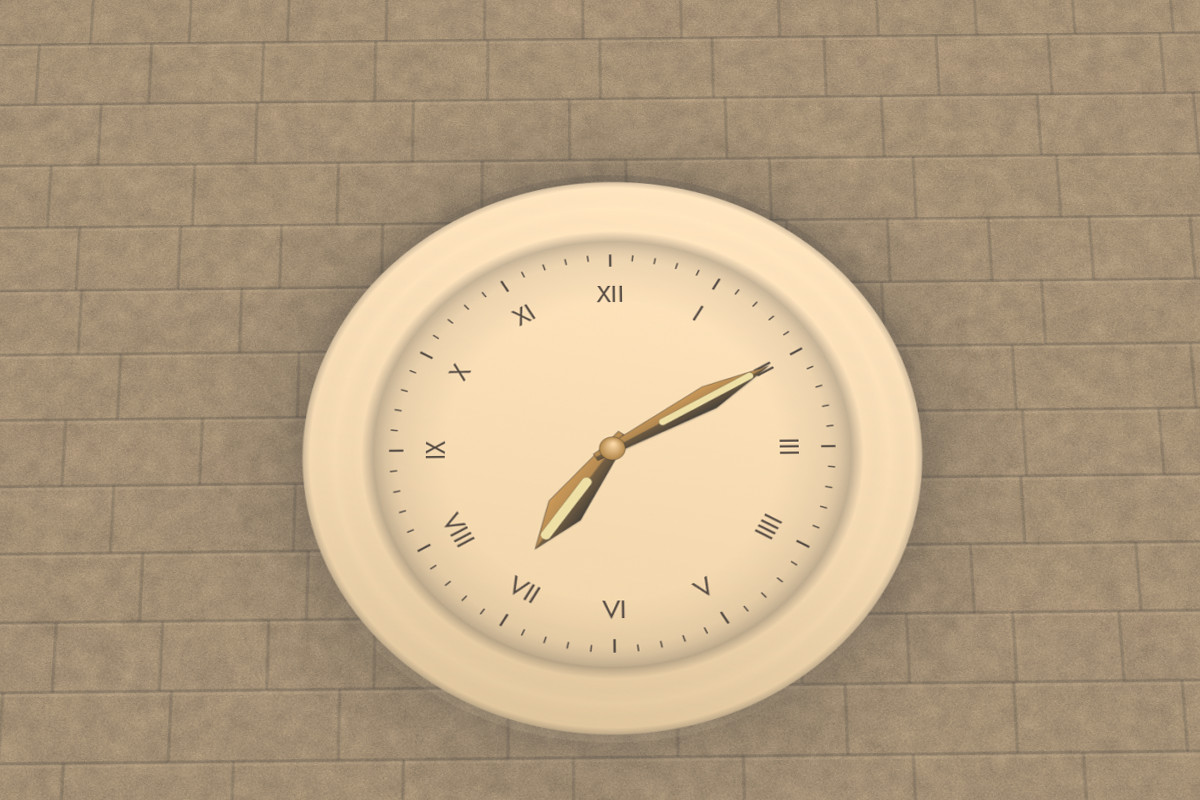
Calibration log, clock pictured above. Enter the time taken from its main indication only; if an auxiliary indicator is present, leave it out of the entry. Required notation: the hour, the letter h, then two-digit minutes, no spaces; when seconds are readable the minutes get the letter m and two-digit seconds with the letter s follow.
7h10
